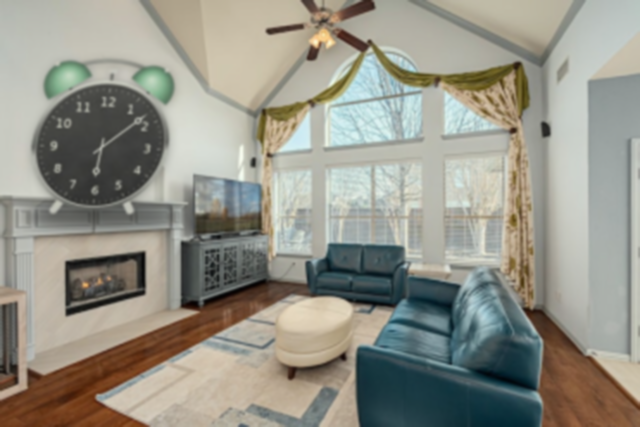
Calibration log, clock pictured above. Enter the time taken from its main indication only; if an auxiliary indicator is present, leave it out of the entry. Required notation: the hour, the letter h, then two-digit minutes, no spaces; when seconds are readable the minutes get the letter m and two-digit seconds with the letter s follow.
6h08
